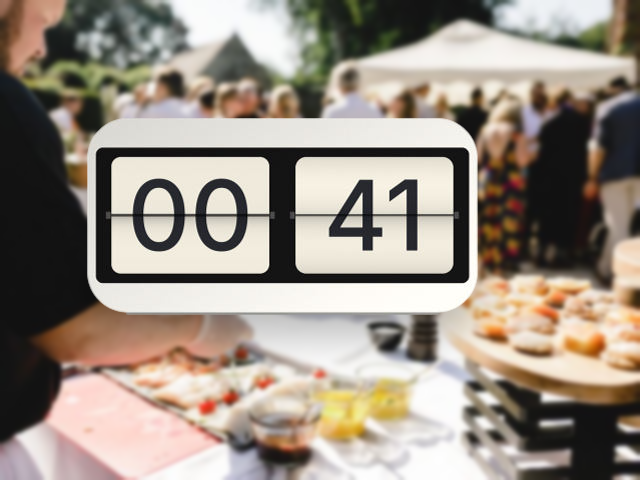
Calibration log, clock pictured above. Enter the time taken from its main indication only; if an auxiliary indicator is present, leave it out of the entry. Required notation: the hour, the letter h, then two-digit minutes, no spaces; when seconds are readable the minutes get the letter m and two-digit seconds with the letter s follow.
0h41
